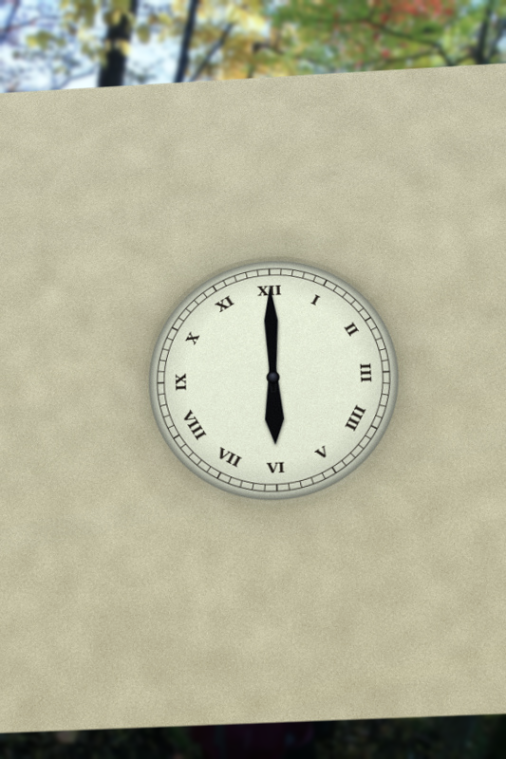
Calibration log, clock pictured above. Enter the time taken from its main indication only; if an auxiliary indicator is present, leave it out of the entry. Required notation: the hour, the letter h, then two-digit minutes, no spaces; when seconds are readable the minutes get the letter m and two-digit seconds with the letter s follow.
6h00
